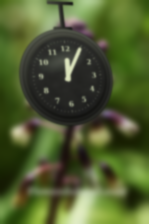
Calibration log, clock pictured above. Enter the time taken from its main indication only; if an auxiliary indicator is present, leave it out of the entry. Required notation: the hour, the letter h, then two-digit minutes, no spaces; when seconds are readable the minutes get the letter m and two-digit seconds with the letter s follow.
12h05
